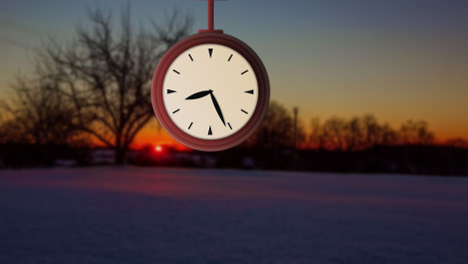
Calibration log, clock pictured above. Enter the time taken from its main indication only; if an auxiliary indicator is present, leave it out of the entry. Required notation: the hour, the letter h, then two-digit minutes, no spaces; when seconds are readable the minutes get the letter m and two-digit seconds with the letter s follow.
8h26
